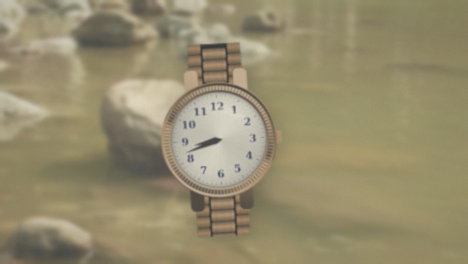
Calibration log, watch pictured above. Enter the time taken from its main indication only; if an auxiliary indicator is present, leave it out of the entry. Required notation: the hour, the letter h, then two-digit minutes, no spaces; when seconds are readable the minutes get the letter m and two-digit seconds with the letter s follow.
8h42
